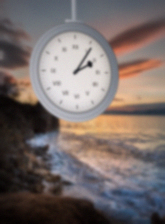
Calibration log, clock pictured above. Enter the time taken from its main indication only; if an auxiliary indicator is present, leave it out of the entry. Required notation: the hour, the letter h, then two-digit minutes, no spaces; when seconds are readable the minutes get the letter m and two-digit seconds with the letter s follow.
2h06
